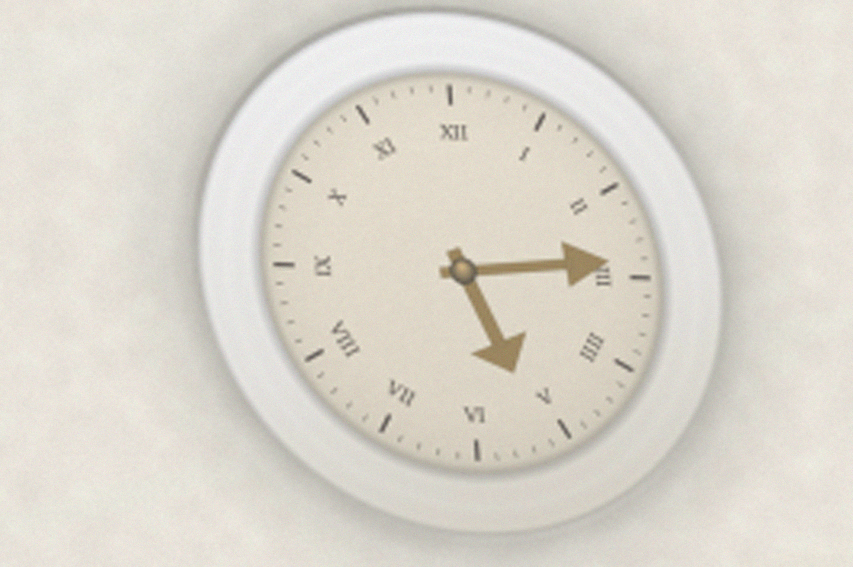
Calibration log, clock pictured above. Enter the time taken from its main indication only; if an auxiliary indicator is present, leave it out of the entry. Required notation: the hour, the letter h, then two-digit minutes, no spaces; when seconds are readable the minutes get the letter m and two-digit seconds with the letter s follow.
5h14
